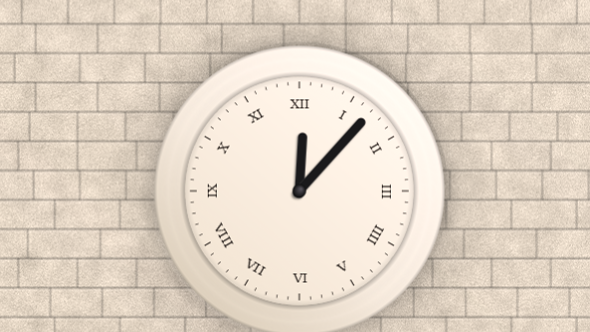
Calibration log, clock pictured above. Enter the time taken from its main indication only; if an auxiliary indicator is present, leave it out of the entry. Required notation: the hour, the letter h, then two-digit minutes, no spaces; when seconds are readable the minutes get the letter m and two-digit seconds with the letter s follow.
12h07
